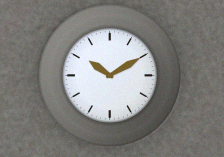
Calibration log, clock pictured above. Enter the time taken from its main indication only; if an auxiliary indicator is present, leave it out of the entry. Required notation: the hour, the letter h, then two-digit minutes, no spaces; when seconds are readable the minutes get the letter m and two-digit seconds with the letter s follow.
10h10
